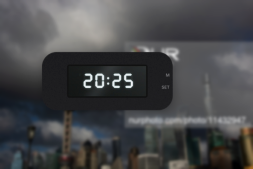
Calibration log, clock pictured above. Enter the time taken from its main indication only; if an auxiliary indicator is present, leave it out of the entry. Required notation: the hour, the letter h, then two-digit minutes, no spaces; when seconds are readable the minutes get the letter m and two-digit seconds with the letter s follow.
20h25
